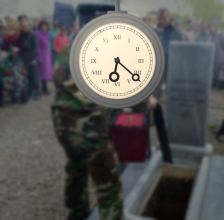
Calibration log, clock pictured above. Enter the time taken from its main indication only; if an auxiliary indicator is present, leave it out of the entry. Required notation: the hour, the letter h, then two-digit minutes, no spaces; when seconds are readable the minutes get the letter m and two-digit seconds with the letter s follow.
6h22
